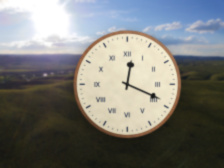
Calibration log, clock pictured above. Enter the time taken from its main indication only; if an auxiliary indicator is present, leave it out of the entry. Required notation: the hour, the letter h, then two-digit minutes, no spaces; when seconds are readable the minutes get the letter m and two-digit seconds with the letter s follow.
12h19
